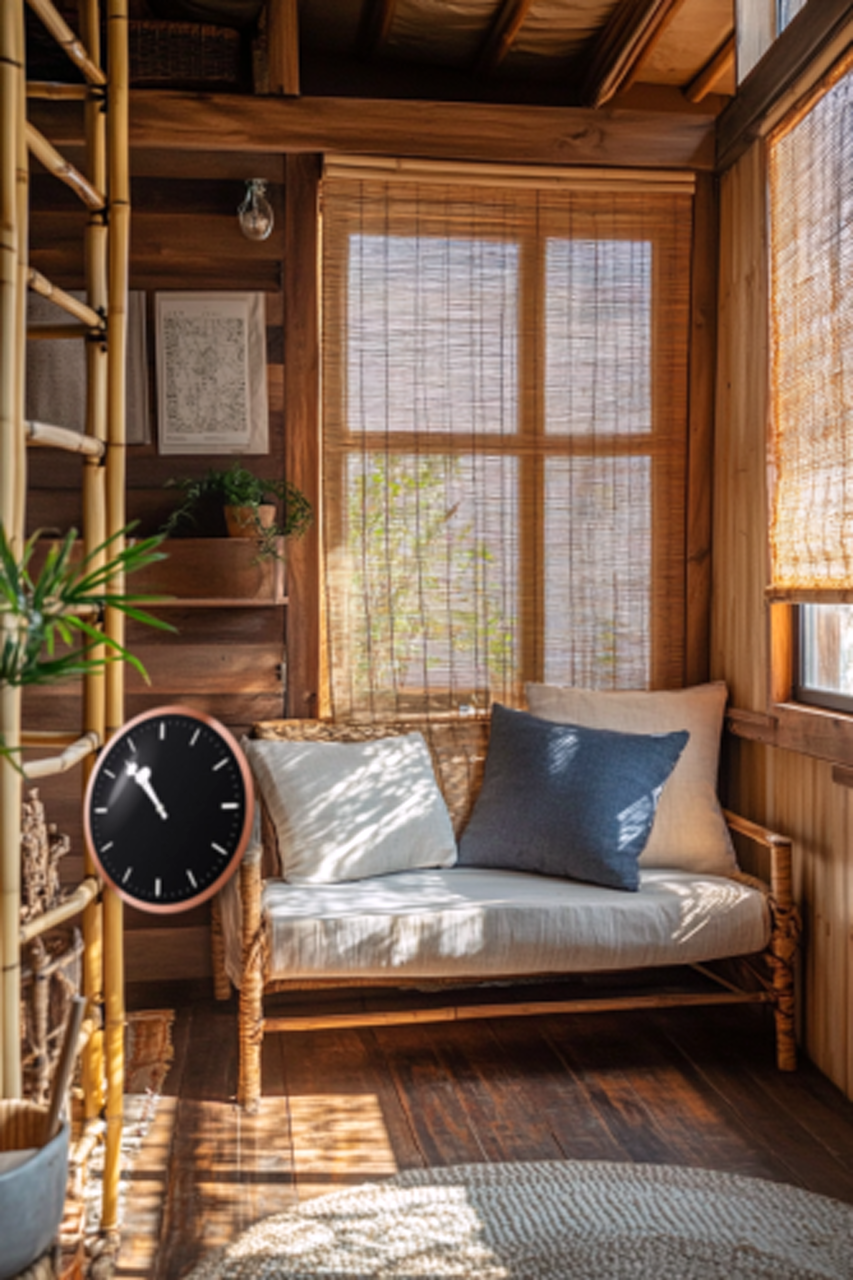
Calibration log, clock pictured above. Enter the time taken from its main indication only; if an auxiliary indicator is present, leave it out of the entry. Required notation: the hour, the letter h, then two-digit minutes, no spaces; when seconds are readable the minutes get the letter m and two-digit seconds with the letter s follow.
10h53
